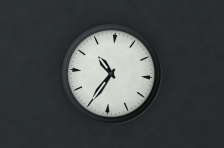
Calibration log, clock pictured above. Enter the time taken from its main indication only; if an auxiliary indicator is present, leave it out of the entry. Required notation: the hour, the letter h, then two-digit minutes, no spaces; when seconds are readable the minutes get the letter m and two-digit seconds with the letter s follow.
10h35
